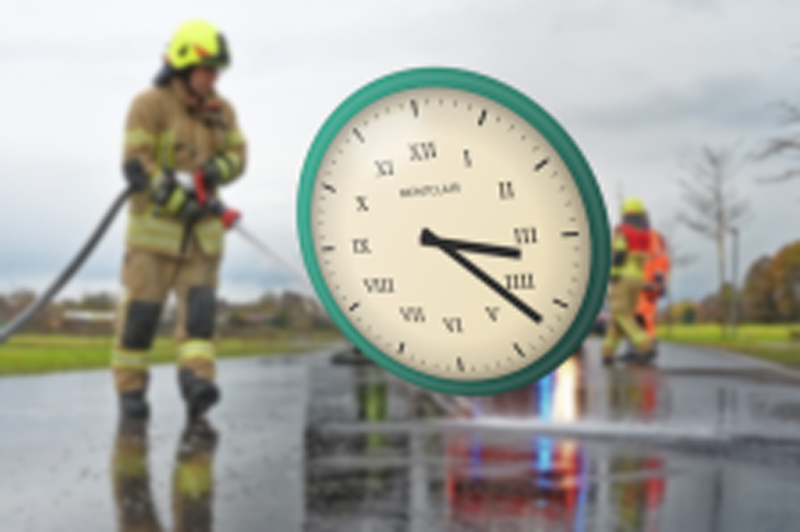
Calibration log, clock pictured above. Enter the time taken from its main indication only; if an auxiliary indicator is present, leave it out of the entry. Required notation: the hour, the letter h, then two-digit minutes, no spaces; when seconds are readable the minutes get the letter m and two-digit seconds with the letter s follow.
3h22
